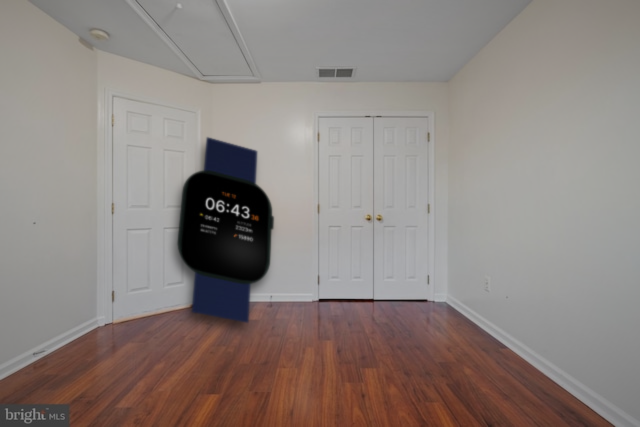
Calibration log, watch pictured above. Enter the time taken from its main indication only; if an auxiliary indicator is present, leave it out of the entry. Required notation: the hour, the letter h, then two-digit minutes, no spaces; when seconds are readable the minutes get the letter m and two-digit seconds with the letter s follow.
6h43
